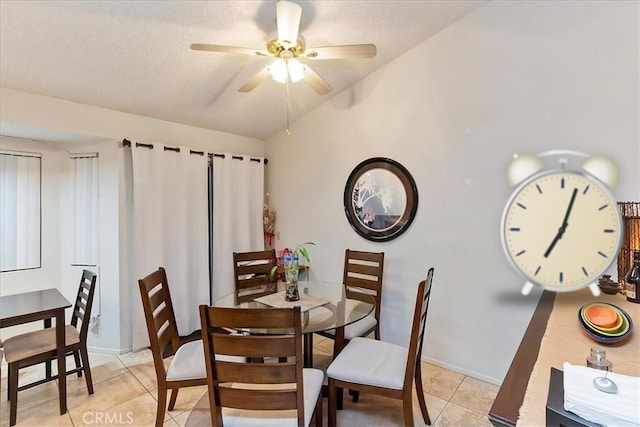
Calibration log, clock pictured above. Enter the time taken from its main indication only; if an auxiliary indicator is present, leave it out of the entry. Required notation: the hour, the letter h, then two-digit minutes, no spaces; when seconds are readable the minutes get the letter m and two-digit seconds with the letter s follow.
7h03
